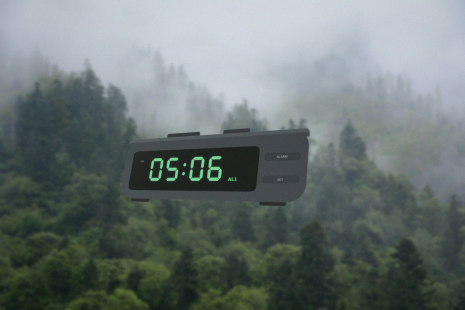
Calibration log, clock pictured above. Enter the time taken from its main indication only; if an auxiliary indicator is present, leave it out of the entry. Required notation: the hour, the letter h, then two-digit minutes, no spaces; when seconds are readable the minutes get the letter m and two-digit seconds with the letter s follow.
5h06
